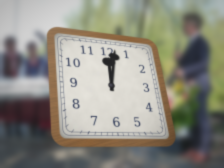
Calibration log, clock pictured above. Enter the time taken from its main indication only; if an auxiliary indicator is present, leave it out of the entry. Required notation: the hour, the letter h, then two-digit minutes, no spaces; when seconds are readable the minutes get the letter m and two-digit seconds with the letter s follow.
12h02
